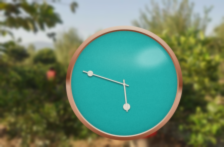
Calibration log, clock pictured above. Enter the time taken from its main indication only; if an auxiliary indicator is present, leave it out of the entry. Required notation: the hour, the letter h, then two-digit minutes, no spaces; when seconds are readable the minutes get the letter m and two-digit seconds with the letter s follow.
5h48
